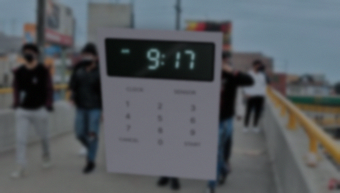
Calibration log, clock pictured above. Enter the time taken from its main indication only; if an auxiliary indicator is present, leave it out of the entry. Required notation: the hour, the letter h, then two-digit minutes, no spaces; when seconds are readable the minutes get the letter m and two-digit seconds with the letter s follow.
9h17
